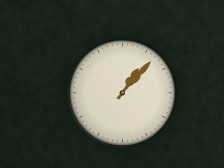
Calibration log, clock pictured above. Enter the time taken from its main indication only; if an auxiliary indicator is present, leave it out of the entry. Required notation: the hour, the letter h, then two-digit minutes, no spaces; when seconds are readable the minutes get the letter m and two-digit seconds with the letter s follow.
1h07
